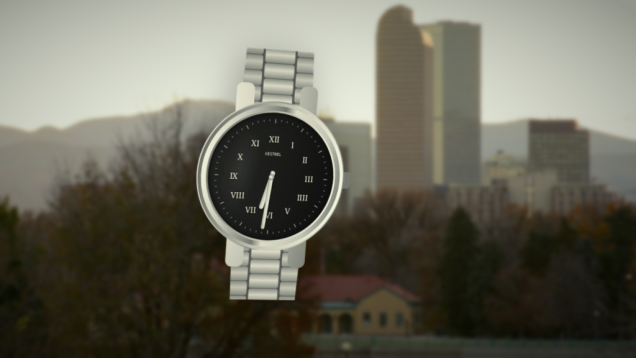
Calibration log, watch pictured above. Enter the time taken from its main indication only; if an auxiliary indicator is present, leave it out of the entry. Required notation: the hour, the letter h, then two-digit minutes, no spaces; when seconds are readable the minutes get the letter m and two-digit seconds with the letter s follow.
6h31
